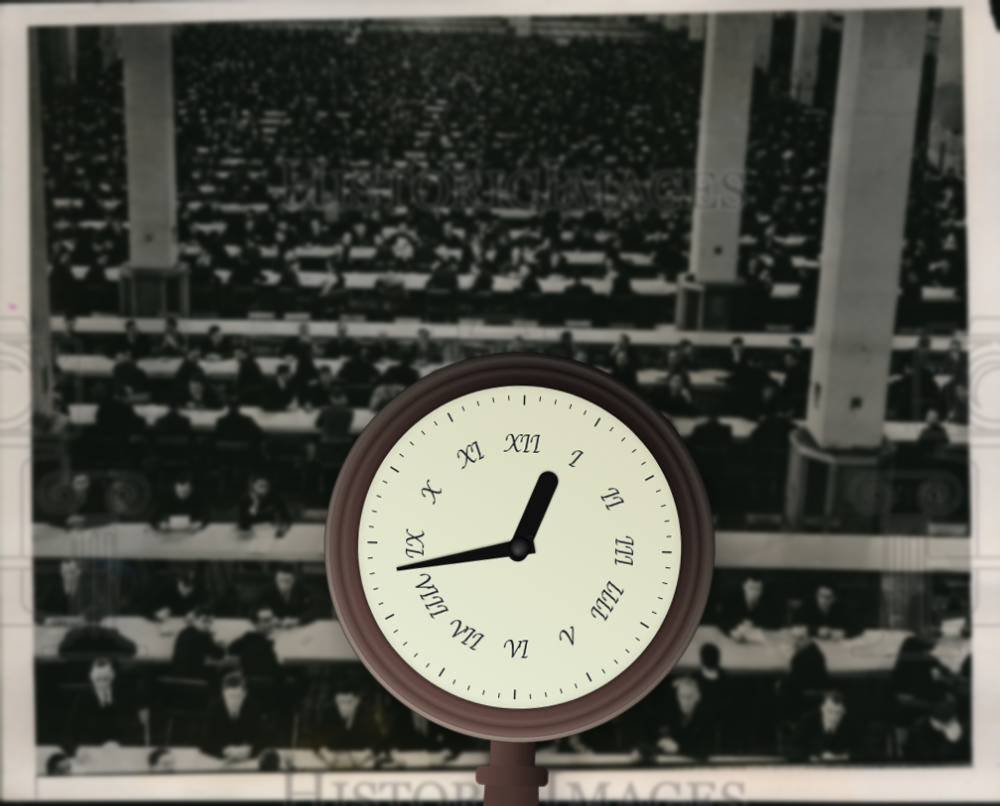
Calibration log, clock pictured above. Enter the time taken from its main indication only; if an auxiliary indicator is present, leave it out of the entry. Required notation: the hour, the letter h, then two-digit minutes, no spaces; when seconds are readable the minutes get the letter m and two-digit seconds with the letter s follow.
12h43
